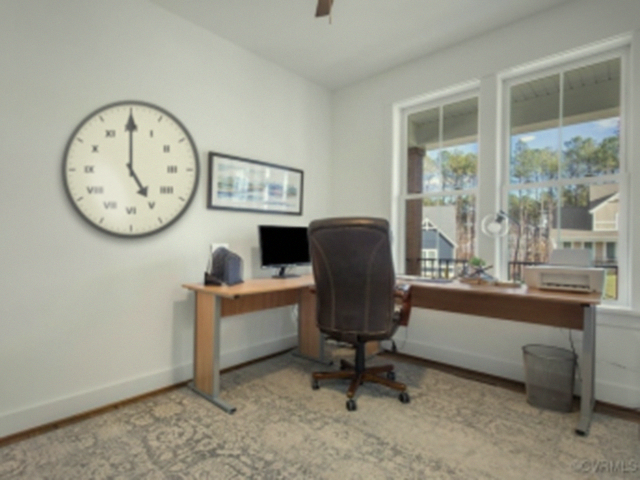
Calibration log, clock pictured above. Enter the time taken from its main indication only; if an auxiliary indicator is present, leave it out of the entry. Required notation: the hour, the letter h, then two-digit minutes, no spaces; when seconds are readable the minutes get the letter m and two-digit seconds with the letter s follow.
5h00
